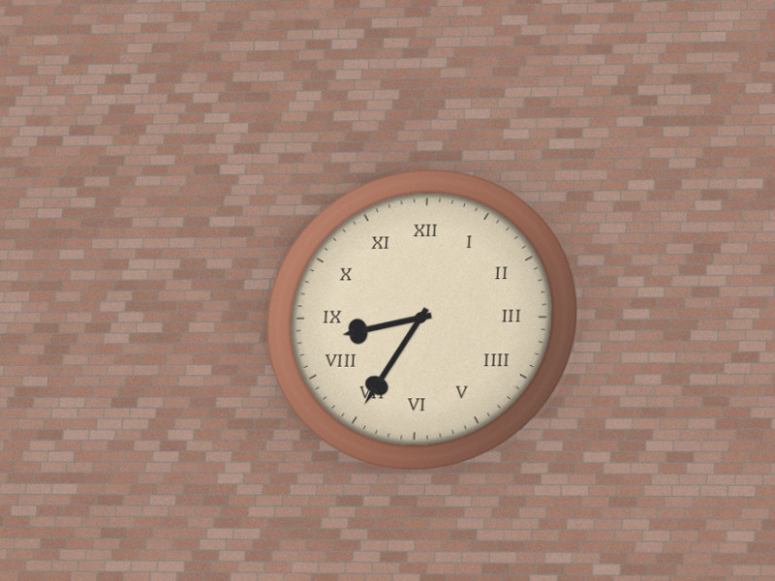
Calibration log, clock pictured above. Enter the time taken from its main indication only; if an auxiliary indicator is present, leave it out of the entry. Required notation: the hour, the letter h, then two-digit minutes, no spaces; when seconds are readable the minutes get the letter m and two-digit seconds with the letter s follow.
8h35
